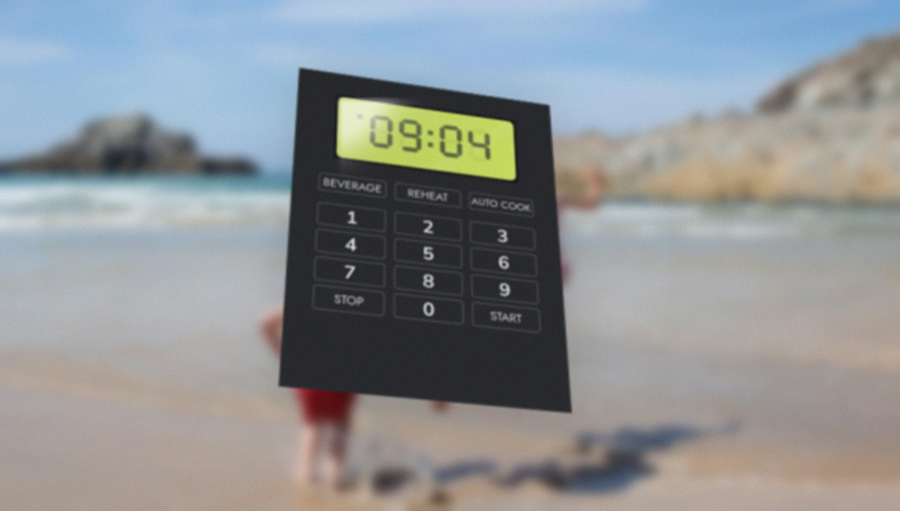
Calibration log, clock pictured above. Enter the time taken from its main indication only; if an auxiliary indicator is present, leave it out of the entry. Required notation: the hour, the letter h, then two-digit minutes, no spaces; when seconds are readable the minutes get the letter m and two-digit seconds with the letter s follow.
9h04
